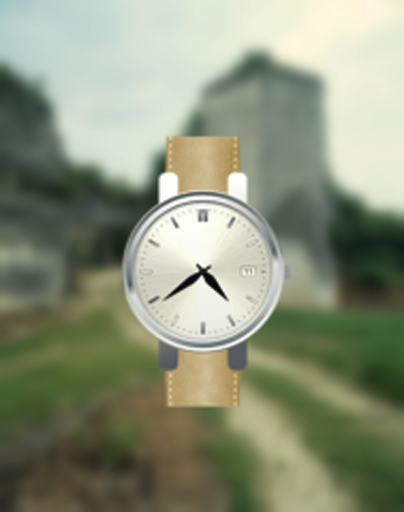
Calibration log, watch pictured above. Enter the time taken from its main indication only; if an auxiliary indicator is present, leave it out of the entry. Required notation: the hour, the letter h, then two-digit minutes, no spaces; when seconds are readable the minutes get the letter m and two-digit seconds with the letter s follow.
4h39
